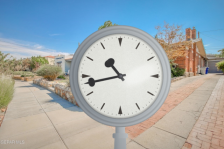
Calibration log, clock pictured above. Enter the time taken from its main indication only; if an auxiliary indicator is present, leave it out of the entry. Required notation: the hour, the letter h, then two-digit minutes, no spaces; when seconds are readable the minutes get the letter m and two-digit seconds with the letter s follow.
10h43
